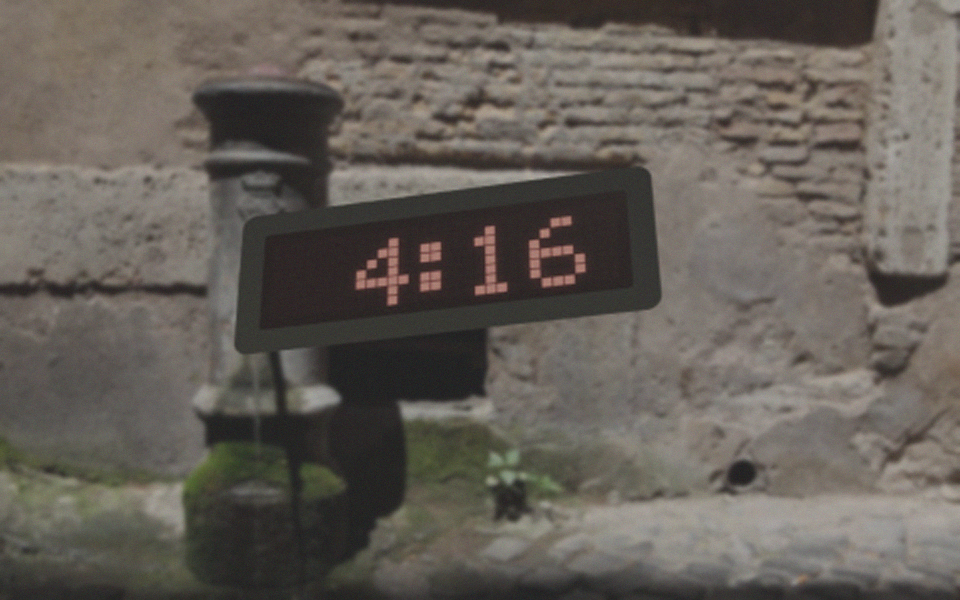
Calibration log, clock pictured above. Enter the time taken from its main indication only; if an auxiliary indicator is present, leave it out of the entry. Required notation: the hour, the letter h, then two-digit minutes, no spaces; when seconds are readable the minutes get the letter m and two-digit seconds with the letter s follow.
4h16
